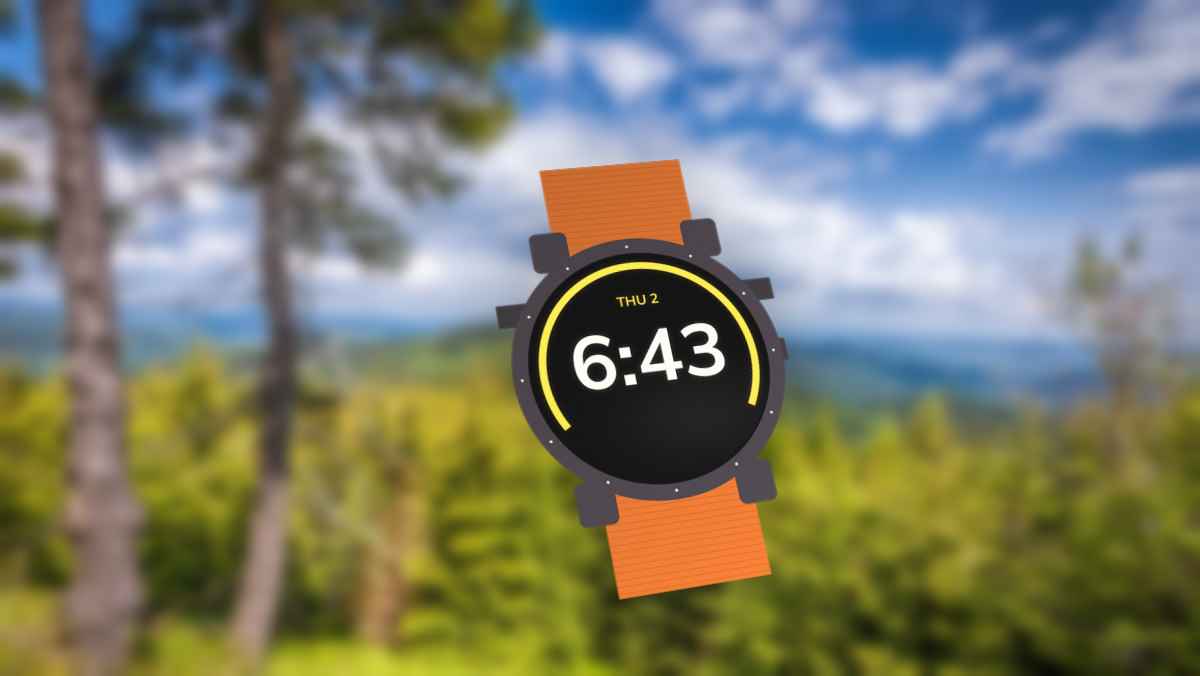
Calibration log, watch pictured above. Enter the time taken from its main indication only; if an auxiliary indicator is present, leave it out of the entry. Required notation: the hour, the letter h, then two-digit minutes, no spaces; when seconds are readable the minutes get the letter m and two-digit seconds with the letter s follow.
6h43
